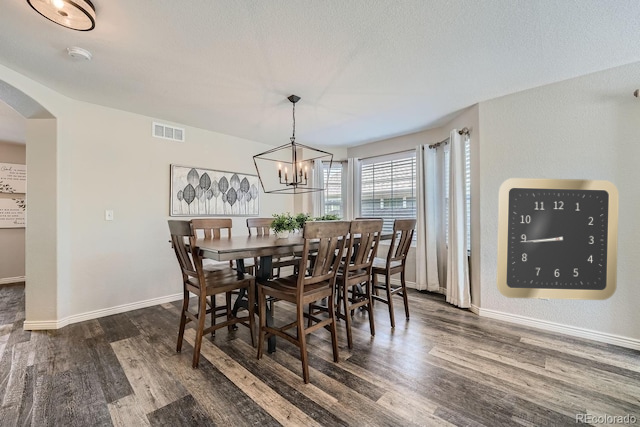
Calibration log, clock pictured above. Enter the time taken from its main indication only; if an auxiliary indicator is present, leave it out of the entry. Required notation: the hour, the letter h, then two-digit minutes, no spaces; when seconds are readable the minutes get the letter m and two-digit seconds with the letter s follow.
8h44
